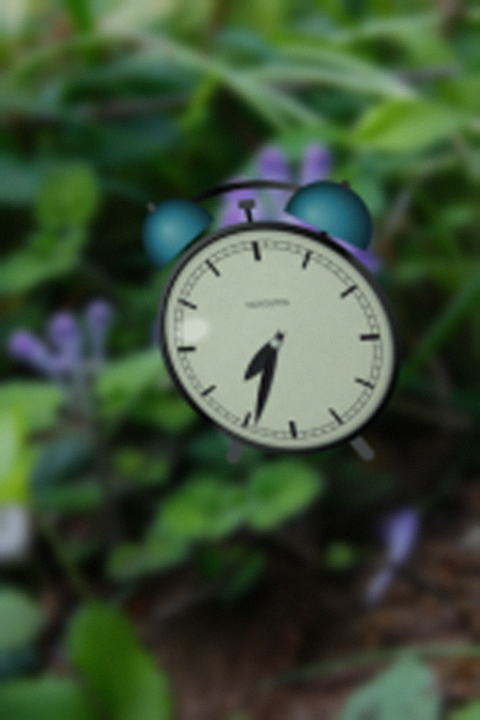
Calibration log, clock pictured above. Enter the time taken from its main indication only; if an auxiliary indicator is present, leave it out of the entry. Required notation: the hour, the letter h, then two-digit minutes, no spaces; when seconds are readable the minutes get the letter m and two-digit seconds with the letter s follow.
7h34
